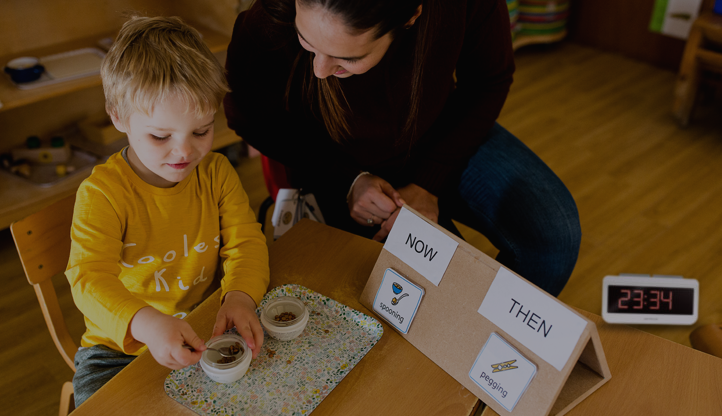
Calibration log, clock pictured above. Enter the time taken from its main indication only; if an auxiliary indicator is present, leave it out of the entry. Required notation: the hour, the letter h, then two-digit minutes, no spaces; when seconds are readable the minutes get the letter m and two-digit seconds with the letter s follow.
23h34
